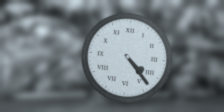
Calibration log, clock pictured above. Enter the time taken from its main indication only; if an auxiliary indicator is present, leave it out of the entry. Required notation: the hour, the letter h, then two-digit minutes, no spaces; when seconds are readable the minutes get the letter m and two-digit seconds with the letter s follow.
4h23
